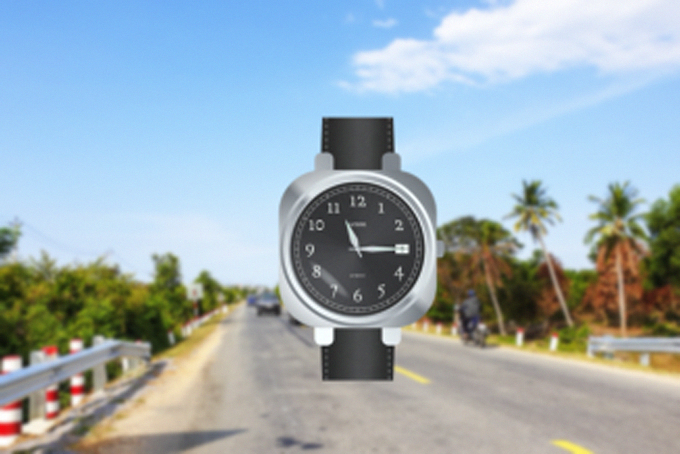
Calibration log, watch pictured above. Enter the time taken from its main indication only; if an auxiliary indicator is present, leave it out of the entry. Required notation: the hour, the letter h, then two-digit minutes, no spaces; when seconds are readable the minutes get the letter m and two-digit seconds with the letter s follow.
11h15
